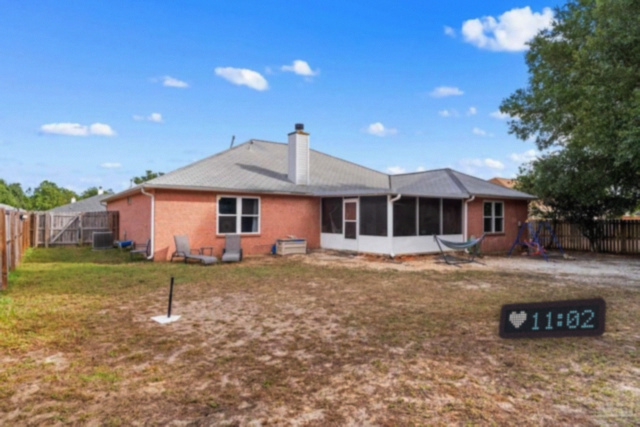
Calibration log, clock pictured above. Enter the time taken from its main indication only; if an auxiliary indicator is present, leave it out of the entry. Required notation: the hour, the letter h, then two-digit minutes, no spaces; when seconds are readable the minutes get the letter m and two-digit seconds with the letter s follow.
11h02
